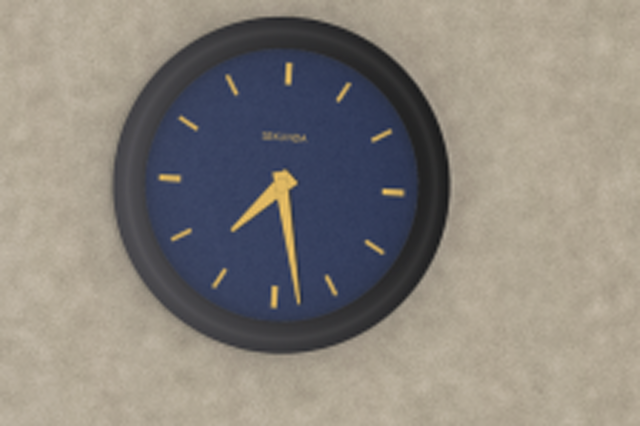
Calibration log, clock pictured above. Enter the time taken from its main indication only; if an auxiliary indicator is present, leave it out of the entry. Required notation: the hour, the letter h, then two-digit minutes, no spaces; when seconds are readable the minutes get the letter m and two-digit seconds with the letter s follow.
7h28
